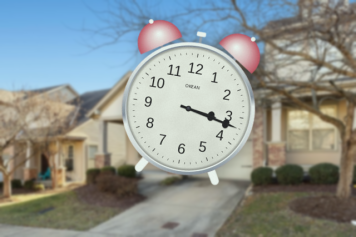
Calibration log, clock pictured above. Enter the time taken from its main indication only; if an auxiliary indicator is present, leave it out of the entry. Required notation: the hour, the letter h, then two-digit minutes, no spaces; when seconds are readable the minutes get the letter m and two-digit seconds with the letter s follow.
3h17
